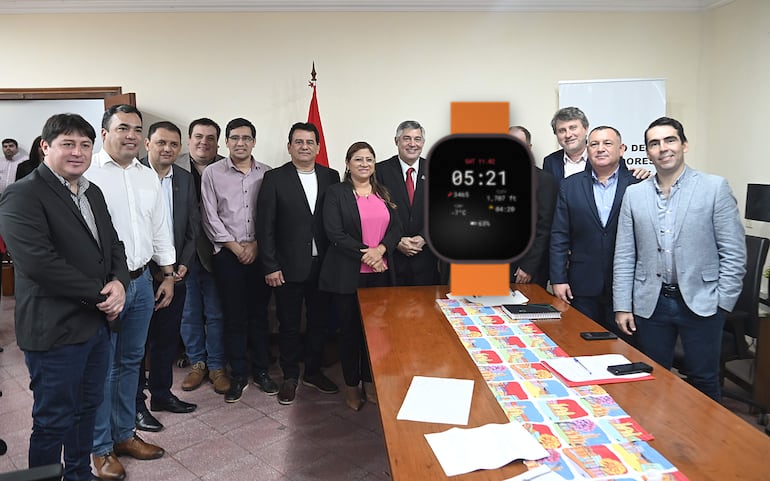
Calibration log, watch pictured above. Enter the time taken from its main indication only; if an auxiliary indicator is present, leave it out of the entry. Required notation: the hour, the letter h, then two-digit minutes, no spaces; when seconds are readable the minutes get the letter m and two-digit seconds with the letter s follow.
5h21
